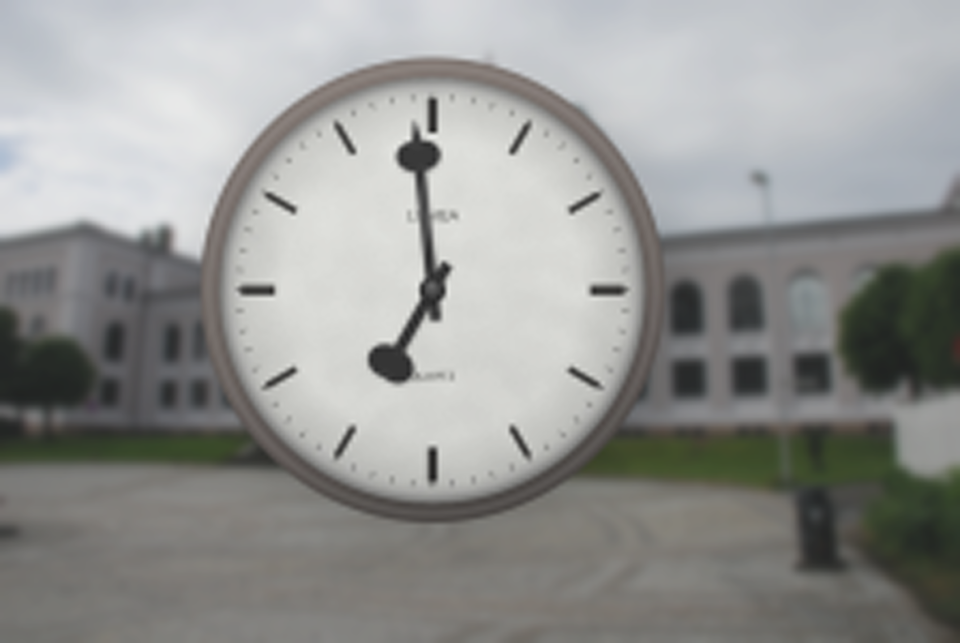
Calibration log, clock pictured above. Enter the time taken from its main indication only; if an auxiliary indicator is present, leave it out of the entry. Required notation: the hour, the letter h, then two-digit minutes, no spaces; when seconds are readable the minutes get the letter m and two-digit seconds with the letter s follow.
6h59
